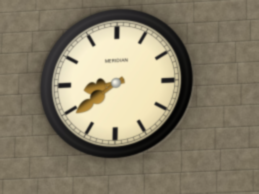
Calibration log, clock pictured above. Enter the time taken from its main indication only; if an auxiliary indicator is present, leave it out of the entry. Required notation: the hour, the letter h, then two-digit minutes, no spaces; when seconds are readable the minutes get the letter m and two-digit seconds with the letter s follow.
8h39
